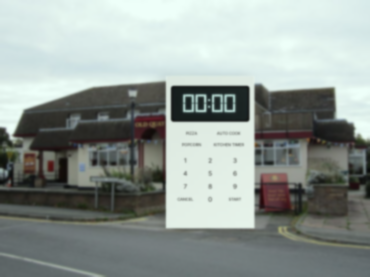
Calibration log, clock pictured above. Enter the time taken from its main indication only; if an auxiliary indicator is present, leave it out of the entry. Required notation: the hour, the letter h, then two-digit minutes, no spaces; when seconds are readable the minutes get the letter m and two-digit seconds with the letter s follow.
0h00
